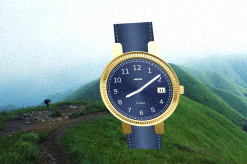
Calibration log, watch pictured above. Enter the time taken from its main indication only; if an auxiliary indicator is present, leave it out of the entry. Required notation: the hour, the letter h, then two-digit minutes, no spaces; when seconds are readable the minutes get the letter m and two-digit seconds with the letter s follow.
8h09
